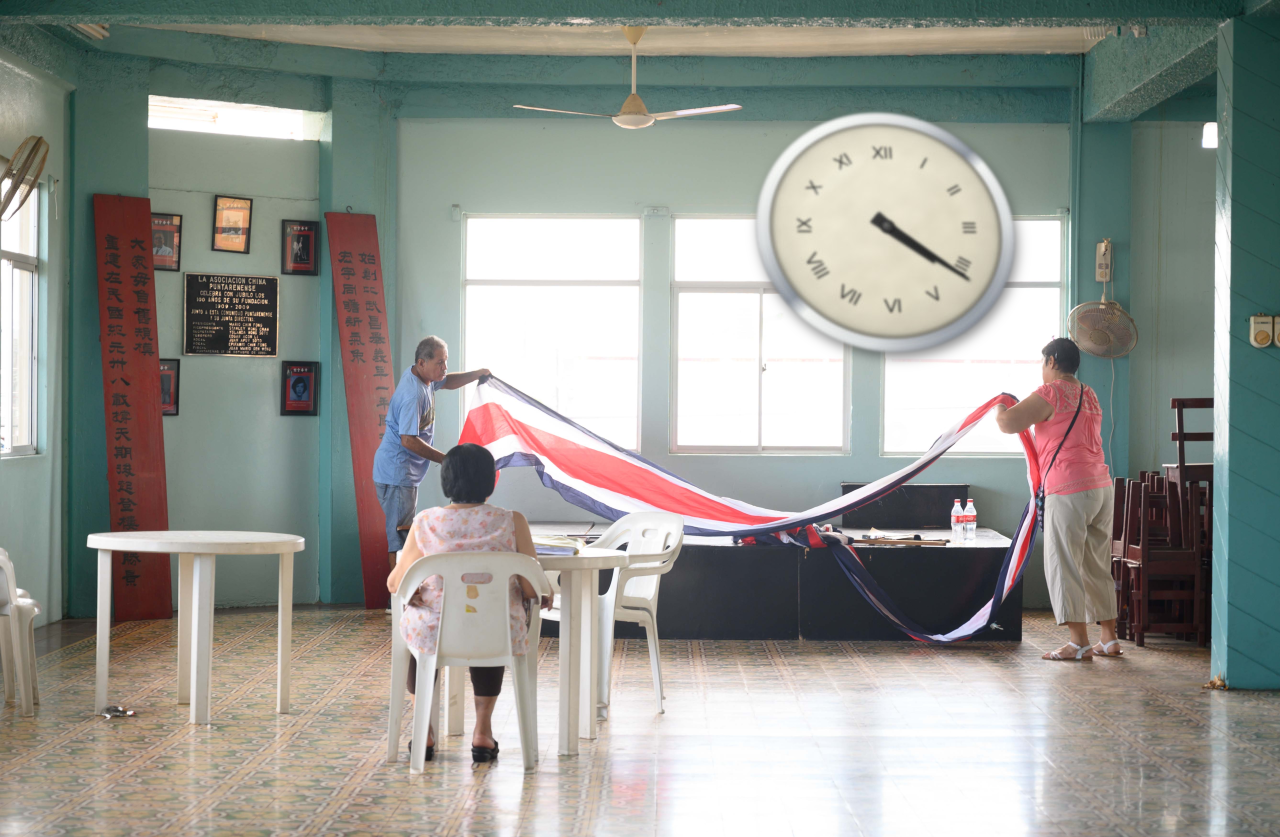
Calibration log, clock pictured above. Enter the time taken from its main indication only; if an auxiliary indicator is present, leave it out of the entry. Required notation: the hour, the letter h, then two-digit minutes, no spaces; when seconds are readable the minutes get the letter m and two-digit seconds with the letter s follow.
4h21
